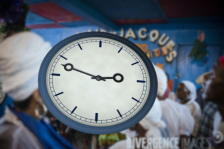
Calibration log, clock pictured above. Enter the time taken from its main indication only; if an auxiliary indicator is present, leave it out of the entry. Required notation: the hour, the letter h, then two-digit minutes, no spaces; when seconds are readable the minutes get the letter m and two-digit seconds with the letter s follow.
2h48
